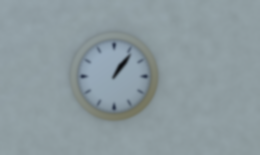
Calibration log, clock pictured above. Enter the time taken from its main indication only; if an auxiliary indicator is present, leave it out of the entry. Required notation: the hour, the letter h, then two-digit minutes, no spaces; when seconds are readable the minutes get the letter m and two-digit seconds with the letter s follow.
1h06
